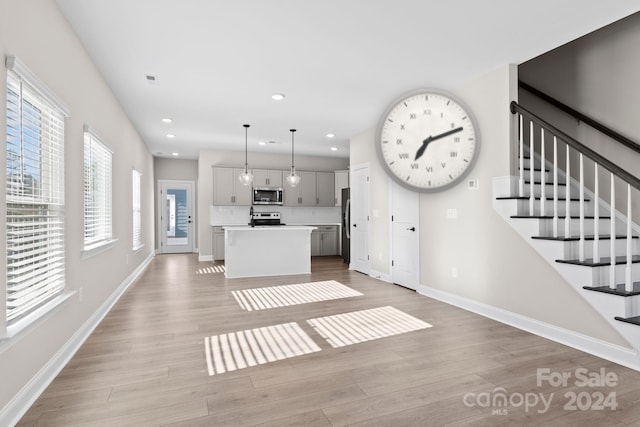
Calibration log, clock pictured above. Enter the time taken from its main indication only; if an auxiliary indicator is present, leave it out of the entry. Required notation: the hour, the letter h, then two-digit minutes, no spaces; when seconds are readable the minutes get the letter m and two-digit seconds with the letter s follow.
7h12
